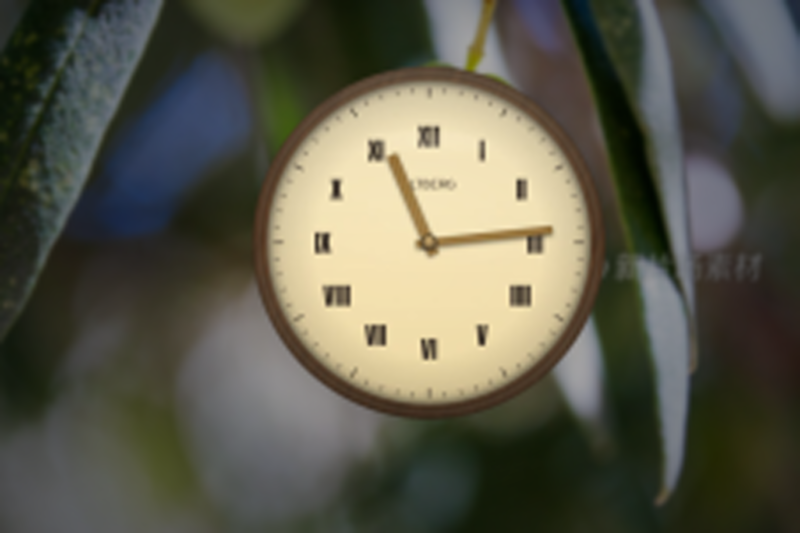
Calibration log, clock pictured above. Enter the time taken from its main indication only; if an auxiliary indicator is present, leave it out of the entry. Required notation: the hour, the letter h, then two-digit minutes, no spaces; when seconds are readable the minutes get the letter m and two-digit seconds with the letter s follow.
11h14
